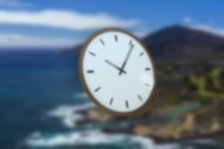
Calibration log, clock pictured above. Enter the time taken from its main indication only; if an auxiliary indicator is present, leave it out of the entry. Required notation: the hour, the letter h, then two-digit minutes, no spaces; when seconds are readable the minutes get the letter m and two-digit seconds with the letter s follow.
10h06
